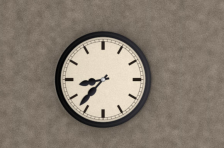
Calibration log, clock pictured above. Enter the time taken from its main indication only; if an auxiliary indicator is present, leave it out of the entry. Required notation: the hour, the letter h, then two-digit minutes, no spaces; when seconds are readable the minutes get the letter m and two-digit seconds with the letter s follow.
8h37
